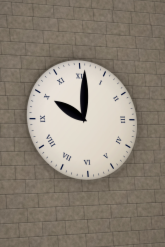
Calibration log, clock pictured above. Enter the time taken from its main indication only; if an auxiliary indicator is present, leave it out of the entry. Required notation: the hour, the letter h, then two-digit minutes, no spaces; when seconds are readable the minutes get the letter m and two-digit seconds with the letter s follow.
10h01
